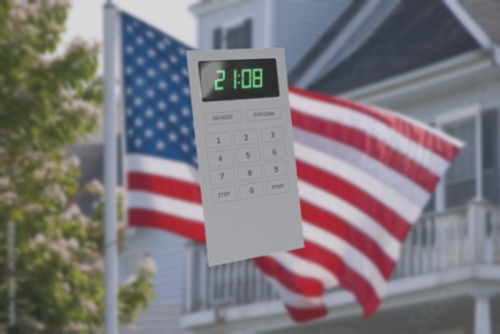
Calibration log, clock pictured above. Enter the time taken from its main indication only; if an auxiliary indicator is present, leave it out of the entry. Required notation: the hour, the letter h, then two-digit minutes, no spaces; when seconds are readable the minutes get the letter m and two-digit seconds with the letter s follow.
21h08
